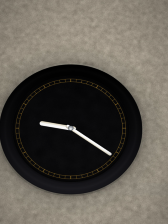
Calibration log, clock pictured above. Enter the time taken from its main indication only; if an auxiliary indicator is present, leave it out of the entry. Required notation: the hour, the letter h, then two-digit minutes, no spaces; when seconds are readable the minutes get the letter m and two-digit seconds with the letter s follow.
9h21
